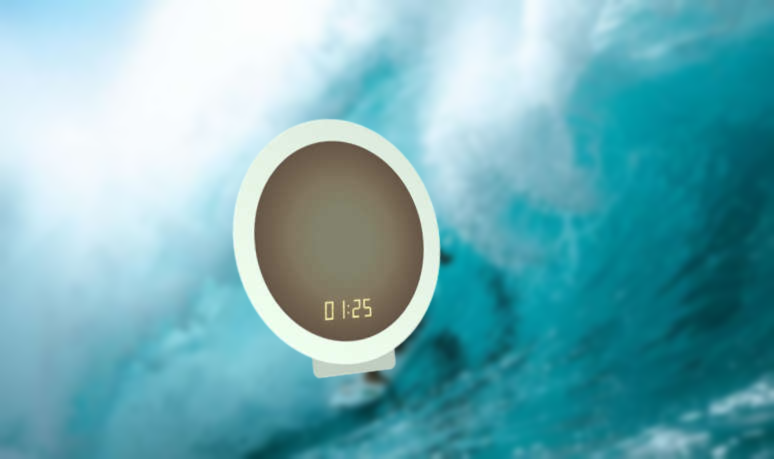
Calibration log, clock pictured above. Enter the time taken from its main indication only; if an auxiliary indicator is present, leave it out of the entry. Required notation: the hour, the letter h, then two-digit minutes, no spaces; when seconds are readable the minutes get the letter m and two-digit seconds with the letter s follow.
1h25
